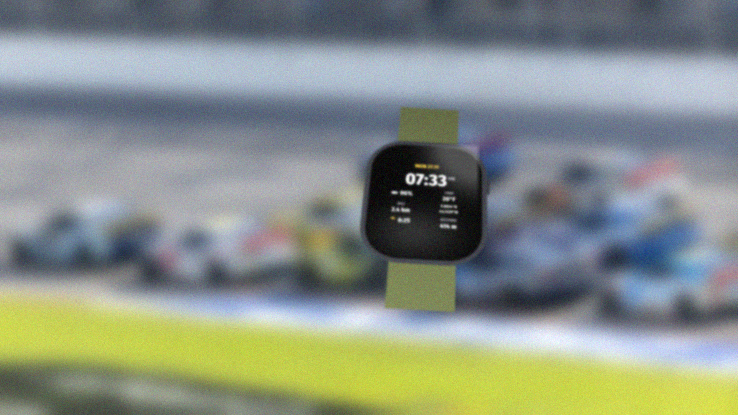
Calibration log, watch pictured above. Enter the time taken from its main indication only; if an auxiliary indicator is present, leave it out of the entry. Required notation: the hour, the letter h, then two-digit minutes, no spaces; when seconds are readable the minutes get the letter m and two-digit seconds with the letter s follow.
7h33
